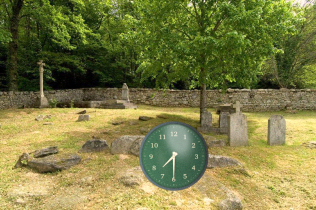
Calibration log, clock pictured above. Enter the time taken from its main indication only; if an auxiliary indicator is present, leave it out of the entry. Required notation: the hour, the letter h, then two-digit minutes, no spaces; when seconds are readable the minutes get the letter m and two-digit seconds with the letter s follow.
7h30
